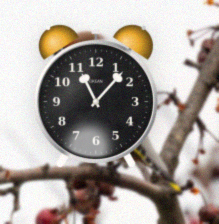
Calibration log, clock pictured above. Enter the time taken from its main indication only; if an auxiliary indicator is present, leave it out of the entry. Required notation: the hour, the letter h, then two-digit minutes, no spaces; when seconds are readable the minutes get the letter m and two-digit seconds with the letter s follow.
11h07
